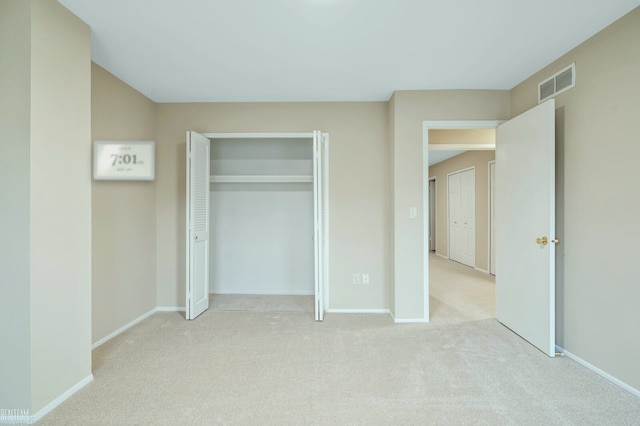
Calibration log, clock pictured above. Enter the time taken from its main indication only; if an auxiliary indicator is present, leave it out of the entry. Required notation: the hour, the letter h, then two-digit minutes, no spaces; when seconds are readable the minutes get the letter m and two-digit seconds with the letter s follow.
7h01
